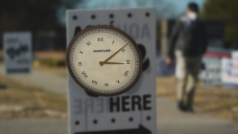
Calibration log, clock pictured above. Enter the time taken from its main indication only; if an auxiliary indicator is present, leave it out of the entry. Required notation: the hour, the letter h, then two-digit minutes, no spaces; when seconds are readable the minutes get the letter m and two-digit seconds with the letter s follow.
3h09
